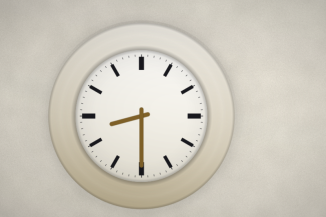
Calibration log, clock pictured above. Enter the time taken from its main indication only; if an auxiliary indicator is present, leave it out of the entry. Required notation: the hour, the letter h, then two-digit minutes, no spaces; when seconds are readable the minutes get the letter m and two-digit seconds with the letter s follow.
8h30
